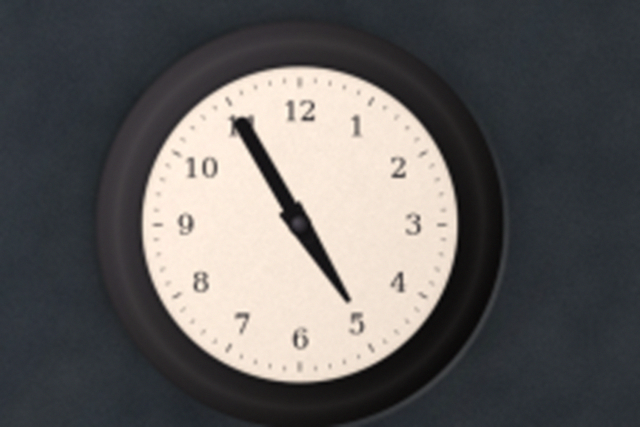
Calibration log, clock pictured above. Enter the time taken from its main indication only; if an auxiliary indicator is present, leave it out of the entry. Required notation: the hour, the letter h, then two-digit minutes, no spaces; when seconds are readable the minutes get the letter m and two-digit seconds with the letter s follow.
4h55
